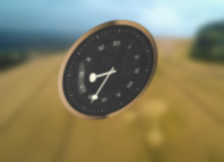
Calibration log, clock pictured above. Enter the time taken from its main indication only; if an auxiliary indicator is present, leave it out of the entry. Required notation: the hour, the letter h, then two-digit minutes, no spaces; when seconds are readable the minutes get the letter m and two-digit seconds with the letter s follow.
8h34
